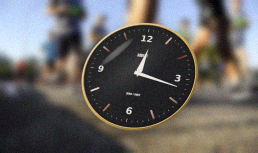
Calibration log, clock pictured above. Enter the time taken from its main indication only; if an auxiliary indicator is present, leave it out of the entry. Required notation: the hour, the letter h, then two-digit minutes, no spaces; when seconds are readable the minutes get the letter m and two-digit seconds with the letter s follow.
12h17
